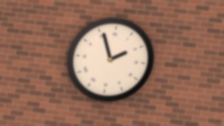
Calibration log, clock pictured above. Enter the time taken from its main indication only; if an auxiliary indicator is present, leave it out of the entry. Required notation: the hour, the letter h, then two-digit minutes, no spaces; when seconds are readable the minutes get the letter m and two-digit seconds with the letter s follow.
1h56
